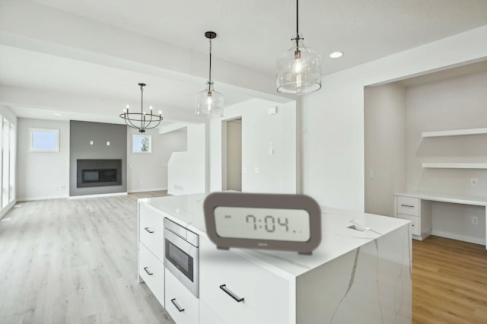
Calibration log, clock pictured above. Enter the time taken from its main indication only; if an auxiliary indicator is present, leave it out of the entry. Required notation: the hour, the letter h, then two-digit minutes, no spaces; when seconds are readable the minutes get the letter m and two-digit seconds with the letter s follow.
7h04
